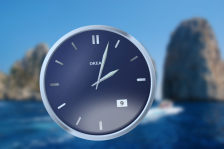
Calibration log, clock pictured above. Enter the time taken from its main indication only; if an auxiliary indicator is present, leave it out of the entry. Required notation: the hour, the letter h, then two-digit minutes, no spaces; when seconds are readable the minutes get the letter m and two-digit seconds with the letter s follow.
2h03
